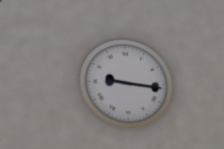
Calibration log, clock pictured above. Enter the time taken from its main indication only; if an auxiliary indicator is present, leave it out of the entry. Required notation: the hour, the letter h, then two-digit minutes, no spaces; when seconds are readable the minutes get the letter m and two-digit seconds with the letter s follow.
9h16
